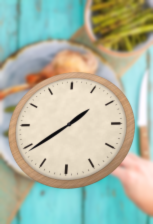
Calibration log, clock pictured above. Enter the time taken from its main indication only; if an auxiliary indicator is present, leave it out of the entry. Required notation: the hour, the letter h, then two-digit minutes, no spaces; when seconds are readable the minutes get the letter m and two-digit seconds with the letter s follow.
1h39
